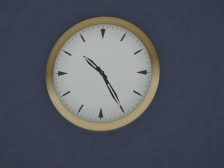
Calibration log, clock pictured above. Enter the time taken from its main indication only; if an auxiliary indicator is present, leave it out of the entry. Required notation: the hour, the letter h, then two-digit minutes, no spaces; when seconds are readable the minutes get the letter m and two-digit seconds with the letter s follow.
10h25
